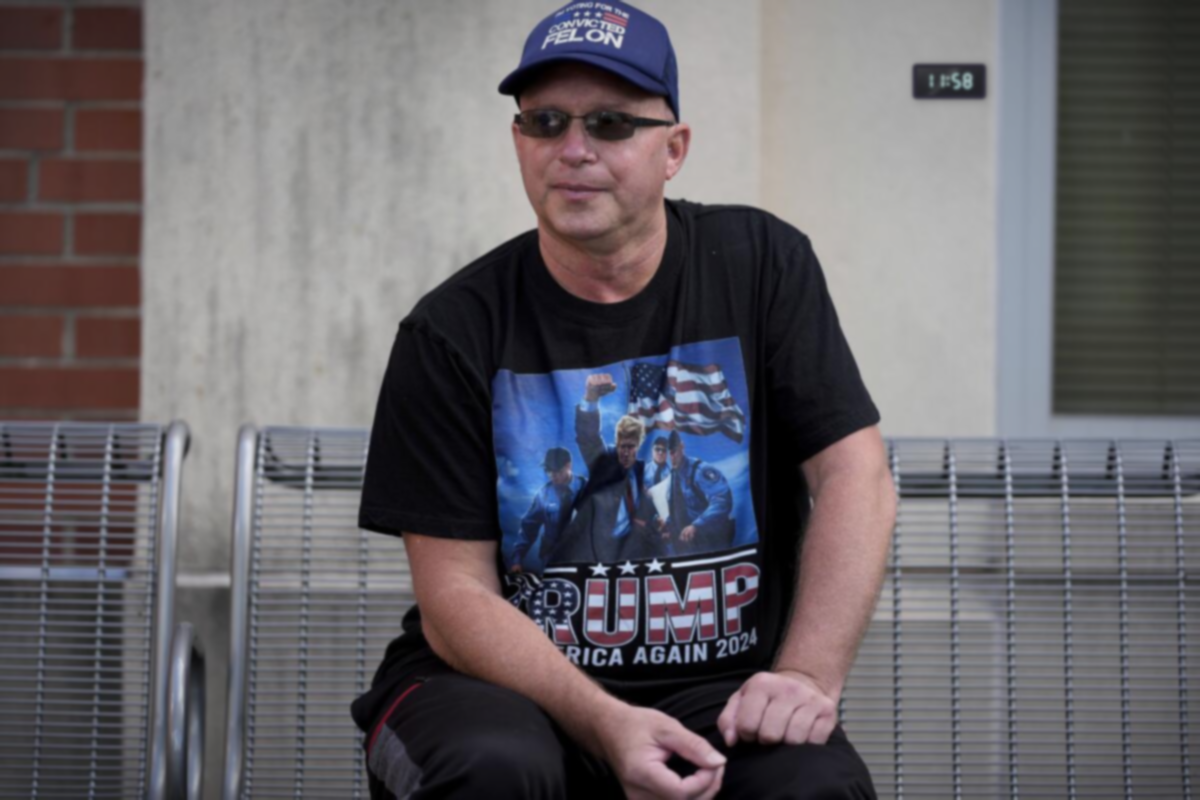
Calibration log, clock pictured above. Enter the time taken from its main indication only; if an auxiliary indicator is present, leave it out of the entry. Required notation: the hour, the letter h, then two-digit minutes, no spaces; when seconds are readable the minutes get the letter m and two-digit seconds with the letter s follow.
11h58
